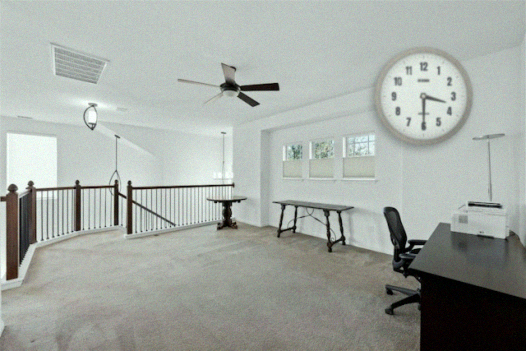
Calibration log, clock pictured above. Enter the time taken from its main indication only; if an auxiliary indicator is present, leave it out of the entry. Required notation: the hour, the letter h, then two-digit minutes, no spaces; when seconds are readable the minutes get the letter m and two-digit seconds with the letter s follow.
3h30
